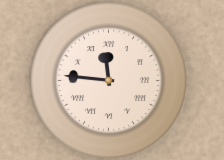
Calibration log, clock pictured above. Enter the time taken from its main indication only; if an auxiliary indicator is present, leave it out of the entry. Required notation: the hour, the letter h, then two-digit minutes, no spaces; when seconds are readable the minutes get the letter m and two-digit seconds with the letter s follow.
11h46
